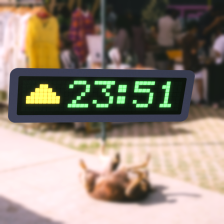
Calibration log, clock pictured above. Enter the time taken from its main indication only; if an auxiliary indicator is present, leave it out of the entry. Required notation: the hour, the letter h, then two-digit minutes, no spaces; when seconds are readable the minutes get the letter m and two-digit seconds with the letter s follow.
23h51
